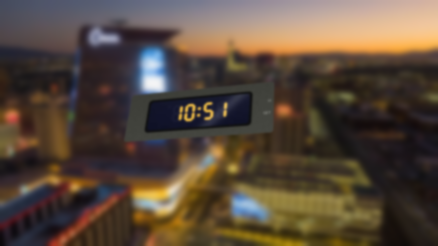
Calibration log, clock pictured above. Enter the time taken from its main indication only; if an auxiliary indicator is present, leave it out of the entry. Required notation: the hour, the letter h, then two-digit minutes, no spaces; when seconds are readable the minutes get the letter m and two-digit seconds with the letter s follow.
10h51
